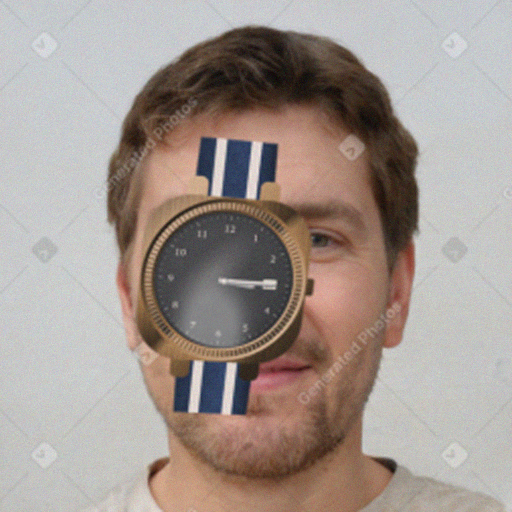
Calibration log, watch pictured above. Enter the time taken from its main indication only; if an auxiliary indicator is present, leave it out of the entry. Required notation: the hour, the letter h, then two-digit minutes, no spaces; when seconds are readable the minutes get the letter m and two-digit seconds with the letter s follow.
3h15
